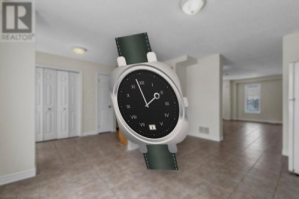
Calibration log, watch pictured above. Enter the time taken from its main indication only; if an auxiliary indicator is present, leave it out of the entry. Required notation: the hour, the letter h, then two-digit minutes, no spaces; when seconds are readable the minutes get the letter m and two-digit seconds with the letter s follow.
1h58
